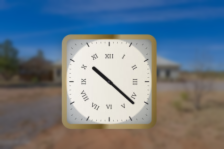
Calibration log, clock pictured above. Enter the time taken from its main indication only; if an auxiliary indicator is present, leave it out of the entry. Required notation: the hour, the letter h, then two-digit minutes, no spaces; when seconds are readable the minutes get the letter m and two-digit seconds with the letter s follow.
10h22
